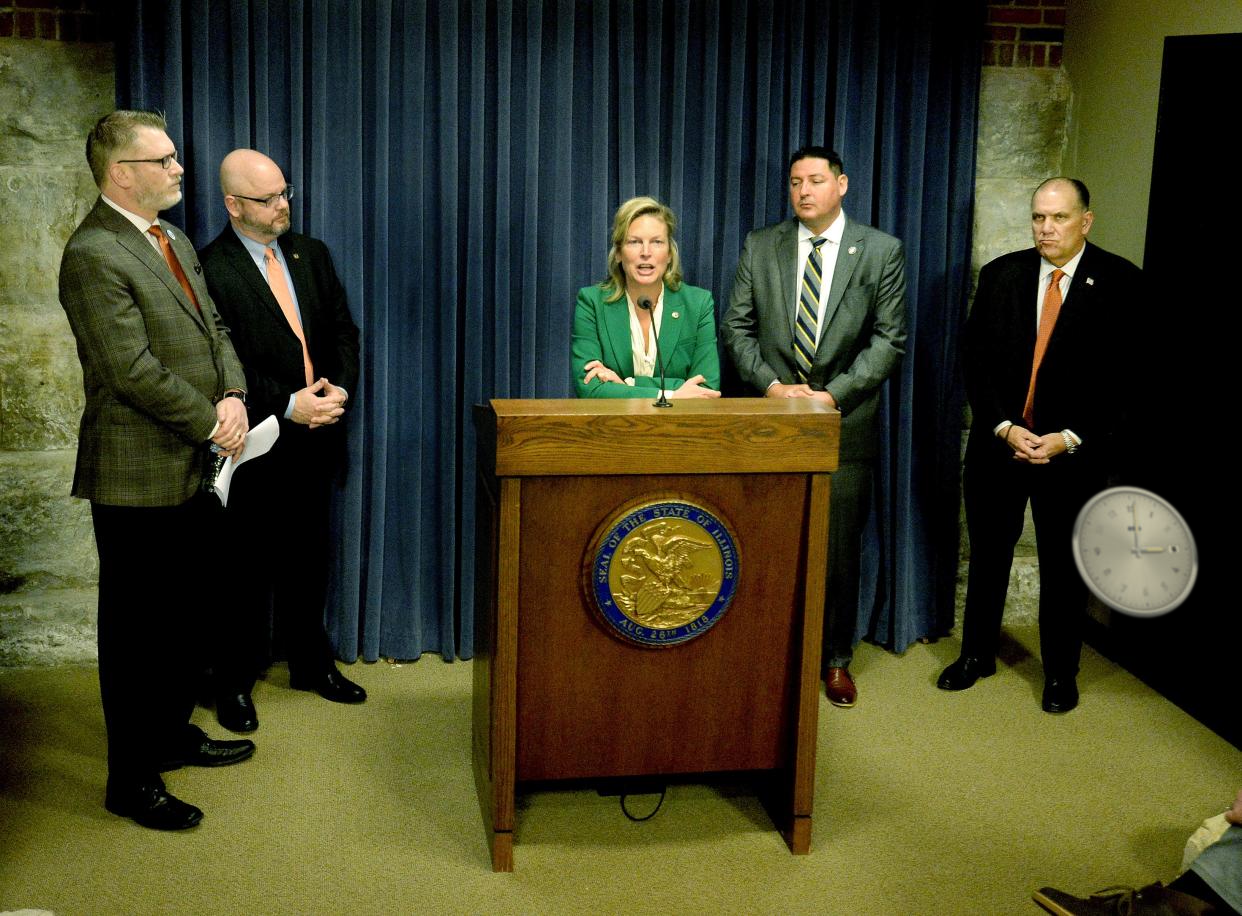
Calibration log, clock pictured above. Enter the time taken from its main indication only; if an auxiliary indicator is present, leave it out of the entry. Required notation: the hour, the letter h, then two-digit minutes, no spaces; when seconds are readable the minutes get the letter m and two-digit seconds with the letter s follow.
3h01
